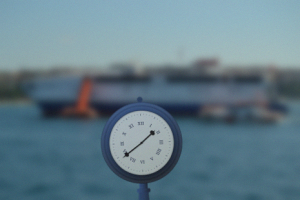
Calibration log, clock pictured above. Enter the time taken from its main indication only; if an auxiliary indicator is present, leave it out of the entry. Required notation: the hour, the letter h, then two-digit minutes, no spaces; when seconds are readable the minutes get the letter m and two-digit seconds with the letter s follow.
1h39
